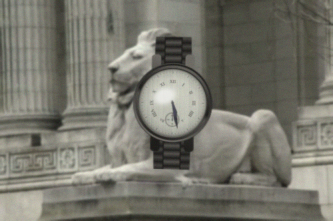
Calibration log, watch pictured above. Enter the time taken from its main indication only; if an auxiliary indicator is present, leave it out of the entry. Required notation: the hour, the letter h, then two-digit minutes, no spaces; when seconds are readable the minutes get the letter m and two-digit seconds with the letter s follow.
5h28
